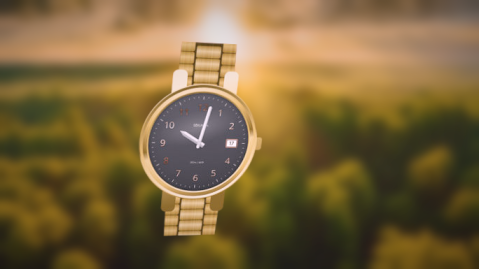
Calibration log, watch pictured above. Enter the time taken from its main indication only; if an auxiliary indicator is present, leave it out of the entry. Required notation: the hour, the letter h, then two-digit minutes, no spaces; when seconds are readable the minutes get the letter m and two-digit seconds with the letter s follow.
10h02
